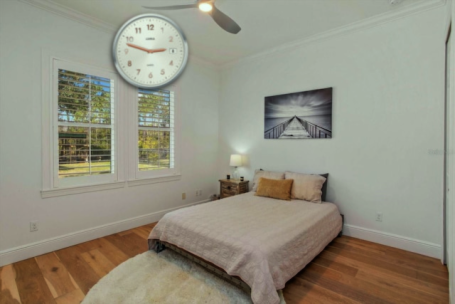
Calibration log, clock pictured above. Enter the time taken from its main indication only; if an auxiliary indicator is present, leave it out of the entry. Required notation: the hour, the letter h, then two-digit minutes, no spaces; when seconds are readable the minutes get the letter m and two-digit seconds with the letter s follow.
2h48
